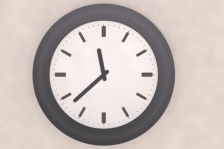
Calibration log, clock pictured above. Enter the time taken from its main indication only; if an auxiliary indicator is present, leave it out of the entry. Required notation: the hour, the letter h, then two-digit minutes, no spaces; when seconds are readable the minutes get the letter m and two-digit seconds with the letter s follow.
11h38
